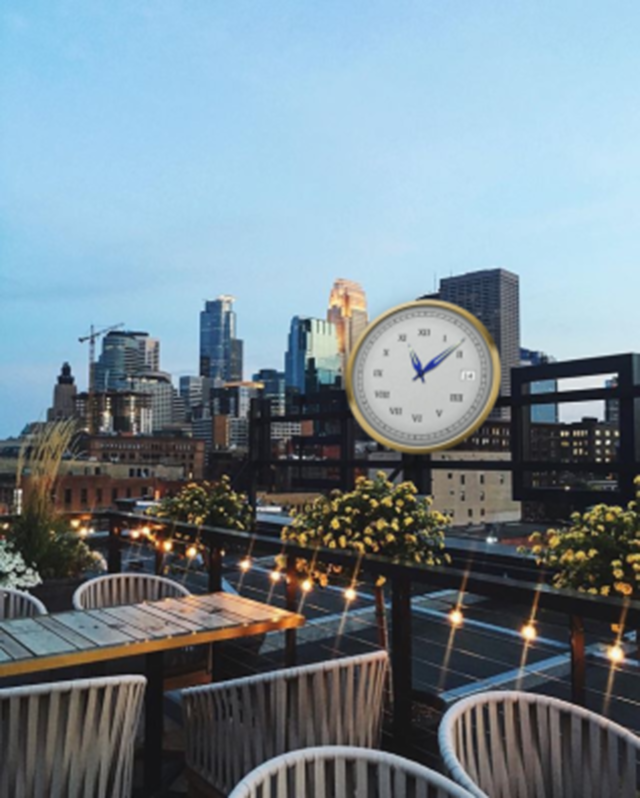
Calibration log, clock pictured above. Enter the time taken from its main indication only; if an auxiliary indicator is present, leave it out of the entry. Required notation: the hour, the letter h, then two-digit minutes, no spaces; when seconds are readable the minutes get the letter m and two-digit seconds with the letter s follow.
11h08
